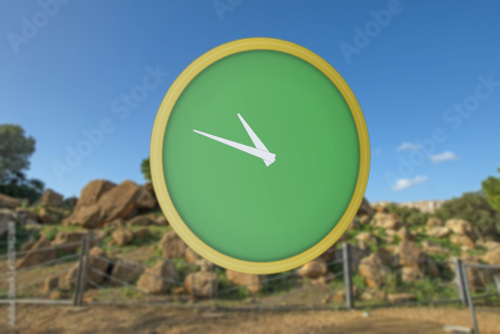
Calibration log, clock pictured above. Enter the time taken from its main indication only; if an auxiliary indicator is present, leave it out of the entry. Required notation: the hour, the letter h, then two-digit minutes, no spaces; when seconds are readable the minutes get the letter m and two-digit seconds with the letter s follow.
10h48
